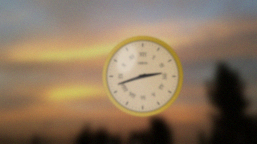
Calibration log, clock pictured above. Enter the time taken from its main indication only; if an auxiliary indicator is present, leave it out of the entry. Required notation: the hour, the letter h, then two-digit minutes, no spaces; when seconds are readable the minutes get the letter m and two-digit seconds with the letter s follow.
2h42
